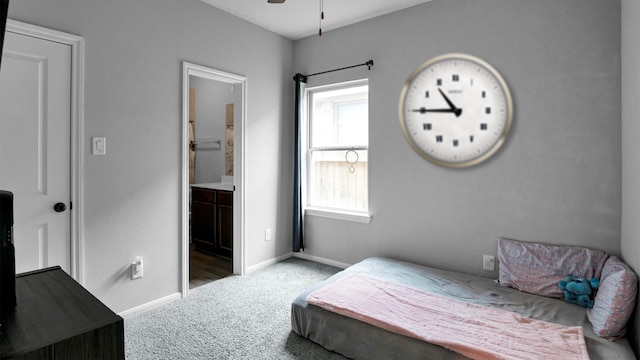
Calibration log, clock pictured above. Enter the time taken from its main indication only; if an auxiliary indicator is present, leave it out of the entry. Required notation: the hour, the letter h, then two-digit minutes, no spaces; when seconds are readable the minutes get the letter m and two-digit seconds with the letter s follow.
10h45
